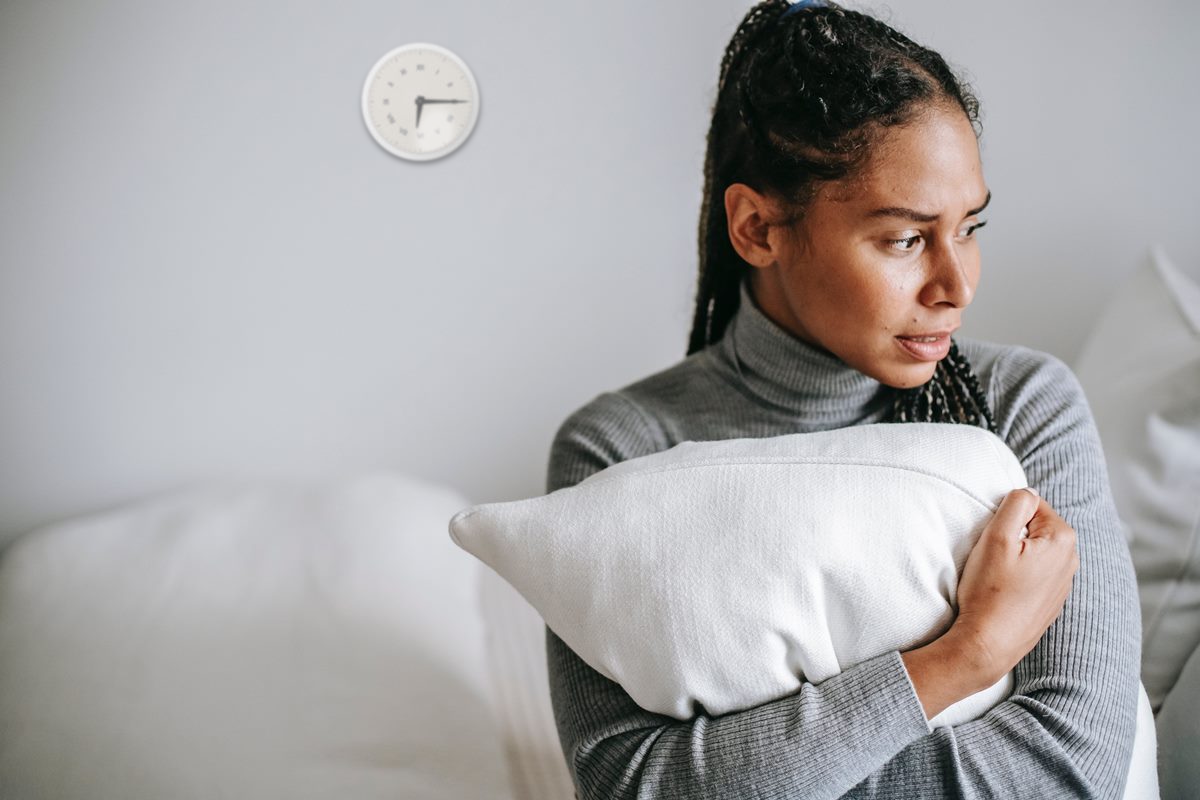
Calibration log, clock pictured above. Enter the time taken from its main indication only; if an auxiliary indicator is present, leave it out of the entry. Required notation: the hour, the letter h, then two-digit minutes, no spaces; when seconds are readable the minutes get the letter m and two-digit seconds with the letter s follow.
6h15
